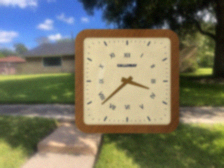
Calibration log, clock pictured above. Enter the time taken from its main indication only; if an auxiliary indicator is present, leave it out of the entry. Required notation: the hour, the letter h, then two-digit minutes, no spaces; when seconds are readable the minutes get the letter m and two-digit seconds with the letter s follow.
3h38
